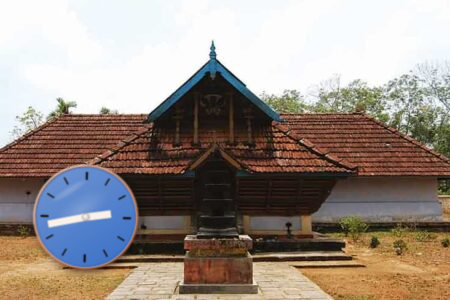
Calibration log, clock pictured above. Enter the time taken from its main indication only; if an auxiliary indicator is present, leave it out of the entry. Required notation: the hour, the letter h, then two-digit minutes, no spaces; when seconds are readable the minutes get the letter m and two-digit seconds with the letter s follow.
2h43
